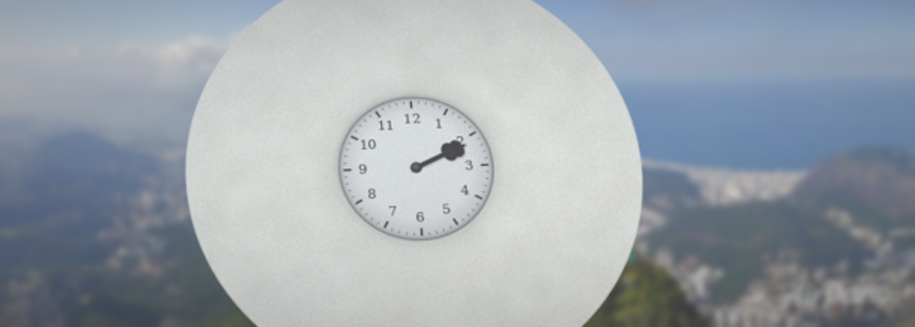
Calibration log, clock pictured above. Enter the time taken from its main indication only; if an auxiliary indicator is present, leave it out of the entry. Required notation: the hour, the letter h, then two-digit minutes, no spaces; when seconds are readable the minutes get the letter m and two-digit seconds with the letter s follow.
2h11
